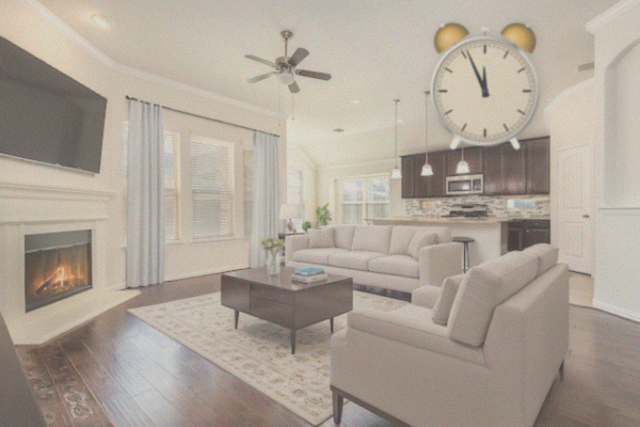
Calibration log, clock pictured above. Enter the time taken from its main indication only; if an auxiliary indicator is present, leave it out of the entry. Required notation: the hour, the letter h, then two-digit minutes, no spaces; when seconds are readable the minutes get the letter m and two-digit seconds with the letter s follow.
11h56
